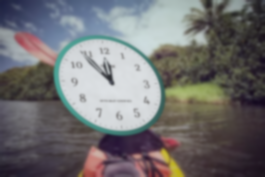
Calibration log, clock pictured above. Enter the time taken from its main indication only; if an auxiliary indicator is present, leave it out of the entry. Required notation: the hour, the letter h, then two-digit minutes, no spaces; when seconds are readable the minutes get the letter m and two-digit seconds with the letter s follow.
11h54
